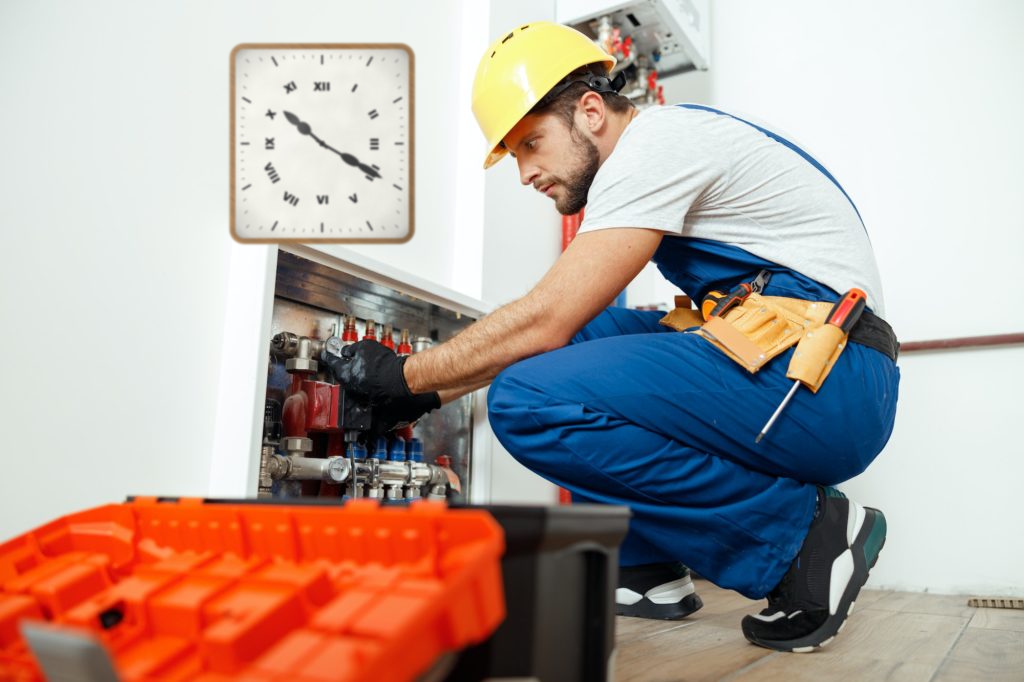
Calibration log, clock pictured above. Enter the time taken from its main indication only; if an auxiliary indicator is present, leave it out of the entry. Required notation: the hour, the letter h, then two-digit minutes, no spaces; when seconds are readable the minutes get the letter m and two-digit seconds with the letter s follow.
10h20
